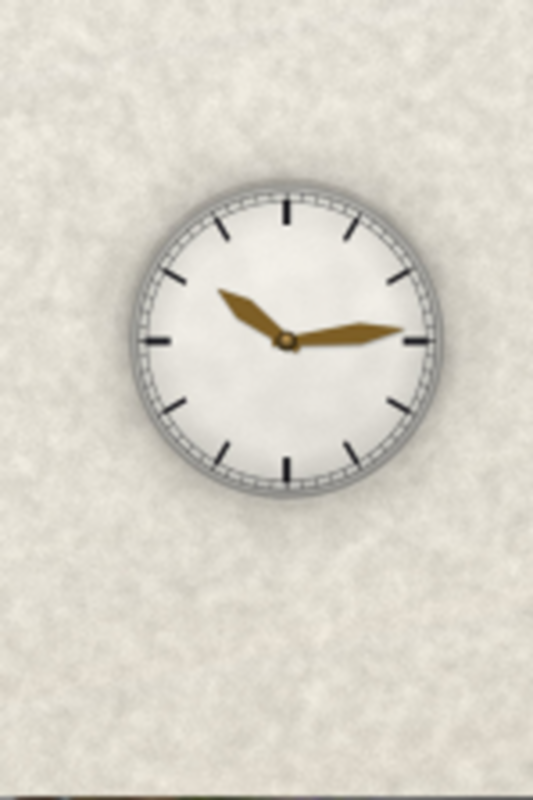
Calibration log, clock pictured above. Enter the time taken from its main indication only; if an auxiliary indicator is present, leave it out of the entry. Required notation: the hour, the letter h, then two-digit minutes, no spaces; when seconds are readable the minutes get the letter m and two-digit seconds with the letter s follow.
10h14
